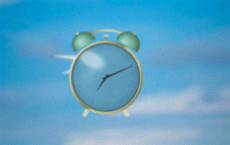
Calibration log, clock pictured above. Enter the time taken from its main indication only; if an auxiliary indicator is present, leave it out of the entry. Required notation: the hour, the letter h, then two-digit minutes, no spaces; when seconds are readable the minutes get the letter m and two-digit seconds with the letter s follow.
7h11
